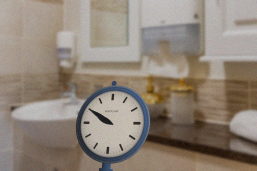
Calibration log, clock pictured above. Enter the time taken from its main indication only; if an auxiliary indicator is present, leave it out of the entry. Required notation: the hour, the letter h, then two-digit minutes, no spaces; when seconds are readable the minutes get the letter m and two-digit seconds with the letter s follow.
9h50
